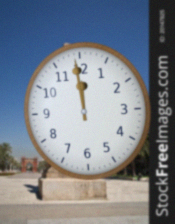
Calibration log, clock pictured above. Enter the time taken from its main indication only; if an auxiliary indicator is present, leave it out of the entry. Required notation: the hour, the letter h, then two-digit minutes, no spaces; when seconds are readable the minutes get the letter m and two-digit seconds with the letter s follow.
11h59
